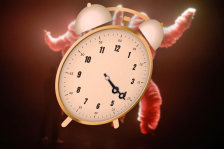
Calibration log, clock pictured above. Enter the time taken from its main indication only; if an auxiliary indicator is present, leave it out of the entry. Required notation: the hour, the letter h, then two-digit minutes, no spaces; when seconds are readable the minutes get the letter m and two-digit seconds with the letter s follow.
4h21
